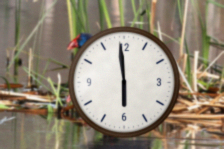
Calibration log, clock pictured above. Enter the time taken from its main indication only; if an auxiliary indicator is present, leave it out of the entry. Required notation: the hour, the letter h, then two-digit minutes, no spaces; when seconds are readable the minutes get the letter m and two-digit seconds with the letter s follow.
5h59
